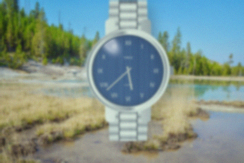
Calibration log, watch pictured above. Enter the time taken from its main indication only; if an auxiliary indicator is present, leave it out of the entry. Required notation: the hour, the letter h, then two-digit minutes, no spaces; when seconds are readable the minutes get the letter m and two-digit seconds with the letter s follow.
5h38
